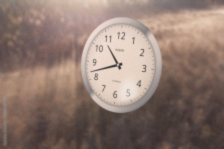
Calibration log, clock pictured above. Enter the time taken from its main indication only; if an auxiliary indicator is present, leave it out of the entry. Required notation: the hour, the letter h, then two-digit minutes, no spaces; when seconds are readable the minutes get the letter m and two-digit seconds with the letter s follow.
10h42
